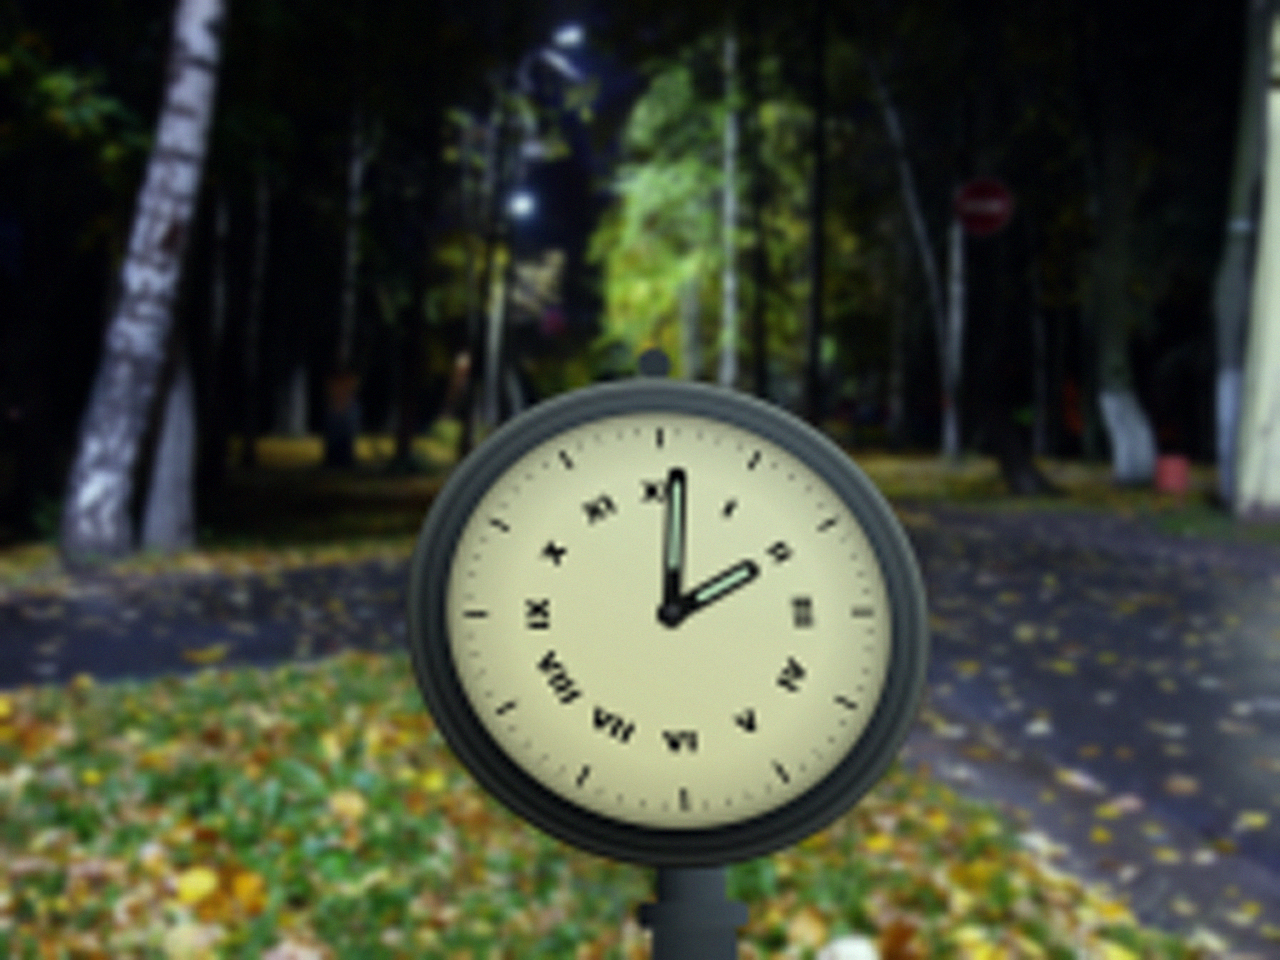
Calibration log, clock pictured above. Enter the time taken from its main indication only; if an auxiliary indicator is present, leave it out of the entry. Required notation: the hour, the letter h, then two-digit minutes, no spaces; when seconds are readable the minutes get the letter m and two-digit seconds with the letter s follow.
2h01
